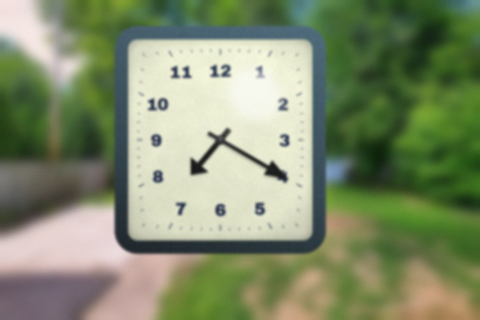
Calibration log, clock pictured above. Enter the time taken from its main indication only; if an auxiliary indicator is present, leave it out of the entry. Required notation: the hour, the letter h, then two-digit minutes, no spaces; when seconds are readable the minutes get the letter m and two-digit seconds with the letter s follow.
7h20
